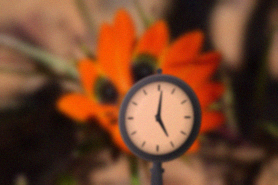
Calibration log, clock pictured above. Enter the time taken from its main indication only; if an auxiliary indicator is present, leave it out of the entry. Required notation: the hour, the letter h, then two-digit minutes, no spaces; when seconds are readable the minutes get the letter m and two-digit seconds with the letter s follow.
5h01
